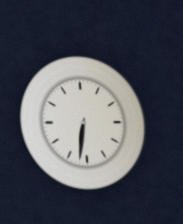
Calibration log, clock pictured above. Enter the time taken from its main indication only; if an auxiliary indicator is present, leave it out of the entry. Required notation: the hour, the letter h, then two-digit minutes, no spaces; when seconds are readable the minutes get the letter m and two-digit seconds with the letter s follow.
6h32
